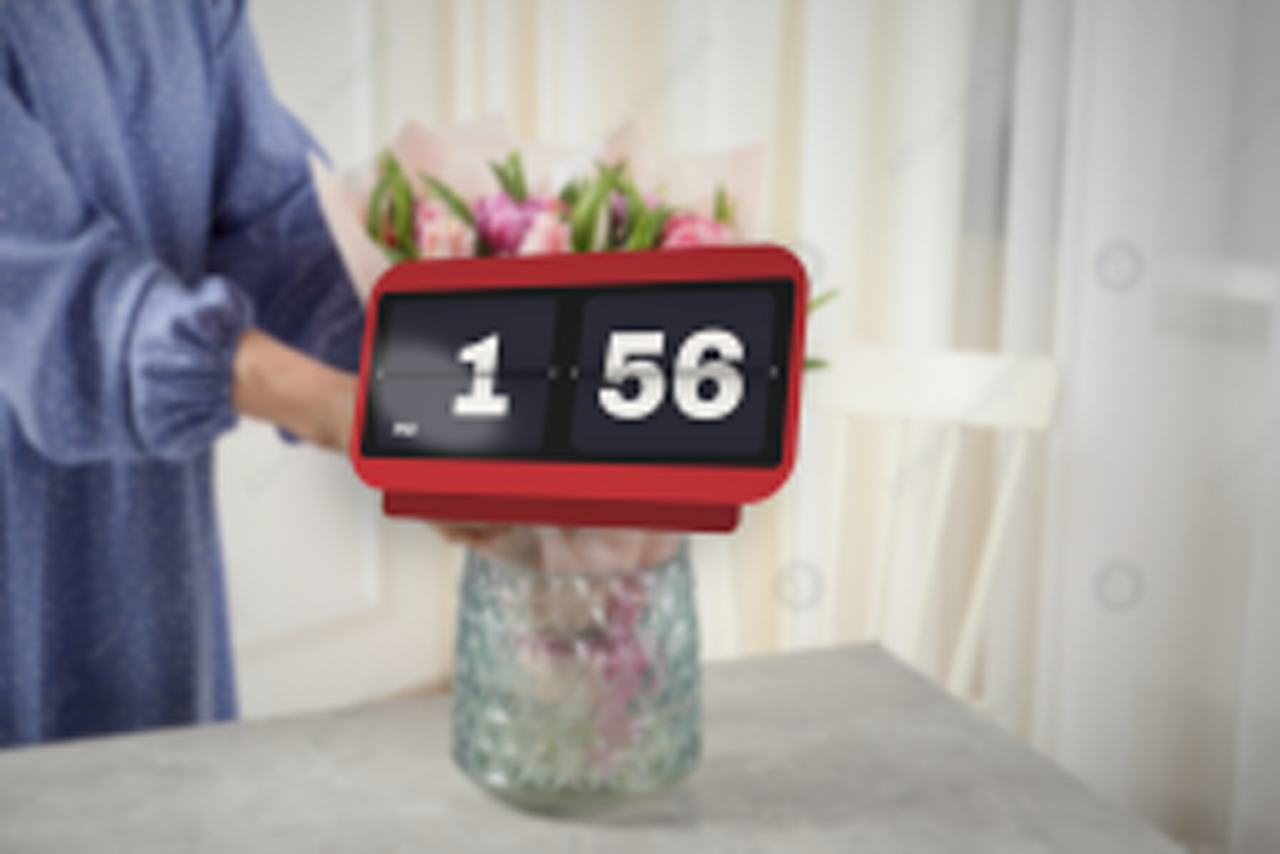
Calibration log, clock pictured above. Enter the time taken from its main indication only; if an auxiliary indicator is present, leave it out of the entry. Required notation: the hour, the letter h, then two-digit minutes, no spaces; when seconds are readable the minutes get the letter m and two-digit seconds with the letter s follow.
1h56
